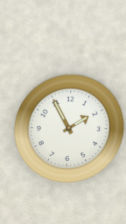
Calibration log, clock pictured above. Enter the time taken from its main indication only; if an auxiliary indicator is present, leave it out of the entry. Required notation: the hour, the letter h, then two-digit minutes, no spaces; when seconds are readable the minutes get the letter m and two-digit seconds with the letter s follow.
1h55
